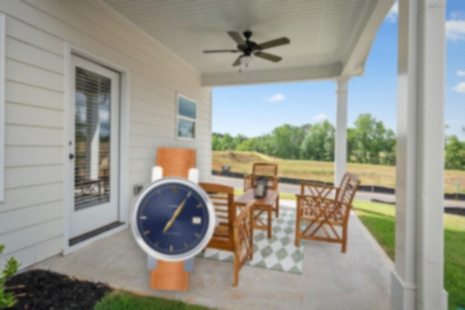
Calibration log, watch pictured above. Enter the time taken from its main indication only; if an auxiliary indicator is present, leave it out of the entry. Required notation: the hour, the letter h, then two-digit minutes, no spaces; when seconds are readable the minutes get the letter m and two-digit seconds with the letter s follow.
7h05
